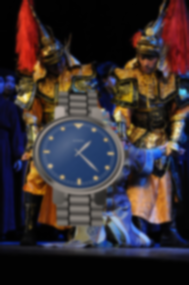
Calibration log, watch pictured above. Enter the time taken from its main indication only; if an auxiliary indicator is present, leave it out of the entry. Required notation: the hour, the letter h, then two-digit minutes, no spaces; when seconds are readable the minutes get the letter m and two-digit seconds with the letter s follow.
1h23
